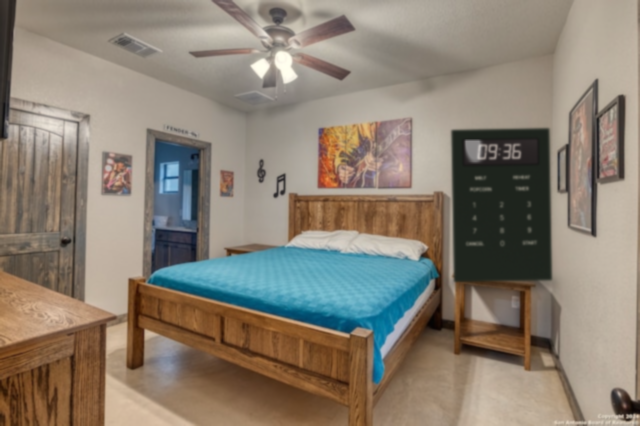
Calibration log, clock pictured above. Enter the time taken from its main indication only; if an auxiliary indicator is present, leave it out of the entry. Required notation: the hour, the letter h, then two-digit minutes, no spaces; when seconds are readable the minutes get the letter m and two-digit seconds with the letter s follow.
9h36
